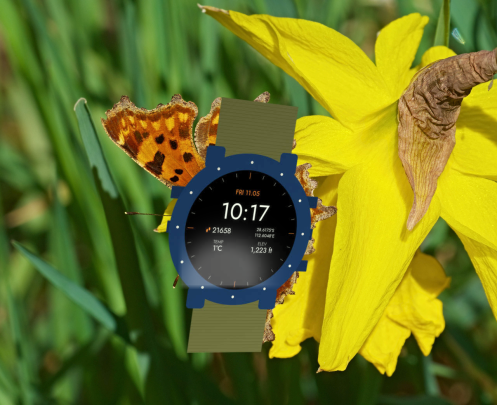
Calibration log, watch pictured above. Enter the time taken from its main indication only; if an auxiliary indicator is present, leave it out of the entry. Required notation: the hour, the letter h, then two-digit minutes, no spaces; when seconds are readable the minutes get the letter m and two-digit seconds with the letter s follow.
10h17
